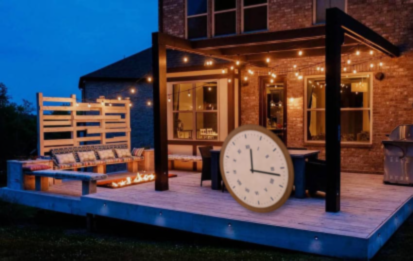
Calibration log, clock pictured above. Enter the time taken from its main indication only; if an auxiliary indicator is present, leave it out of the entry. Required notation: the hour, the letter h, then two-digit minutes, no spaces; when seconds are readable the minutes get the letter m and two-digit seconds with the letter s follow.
12h17
